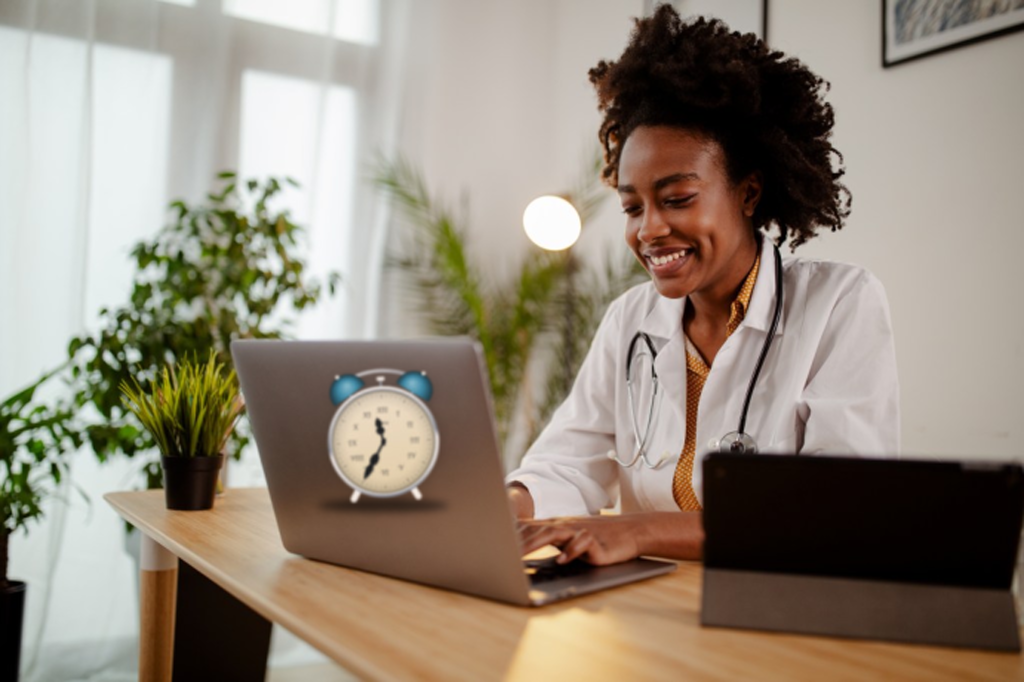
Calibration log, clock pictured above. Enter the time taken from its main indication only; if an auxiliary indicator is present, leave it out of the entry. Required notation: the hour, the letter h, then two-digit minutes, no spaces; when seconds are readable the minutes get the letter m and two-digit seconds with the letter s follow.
11h35
